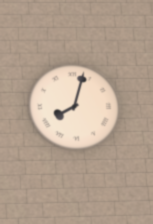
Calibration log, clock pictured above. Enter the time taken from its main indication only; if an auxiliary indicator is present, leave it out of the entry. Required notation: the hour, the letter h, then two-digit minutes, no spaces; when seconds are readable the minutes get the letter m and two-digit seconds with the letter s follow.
8h03
